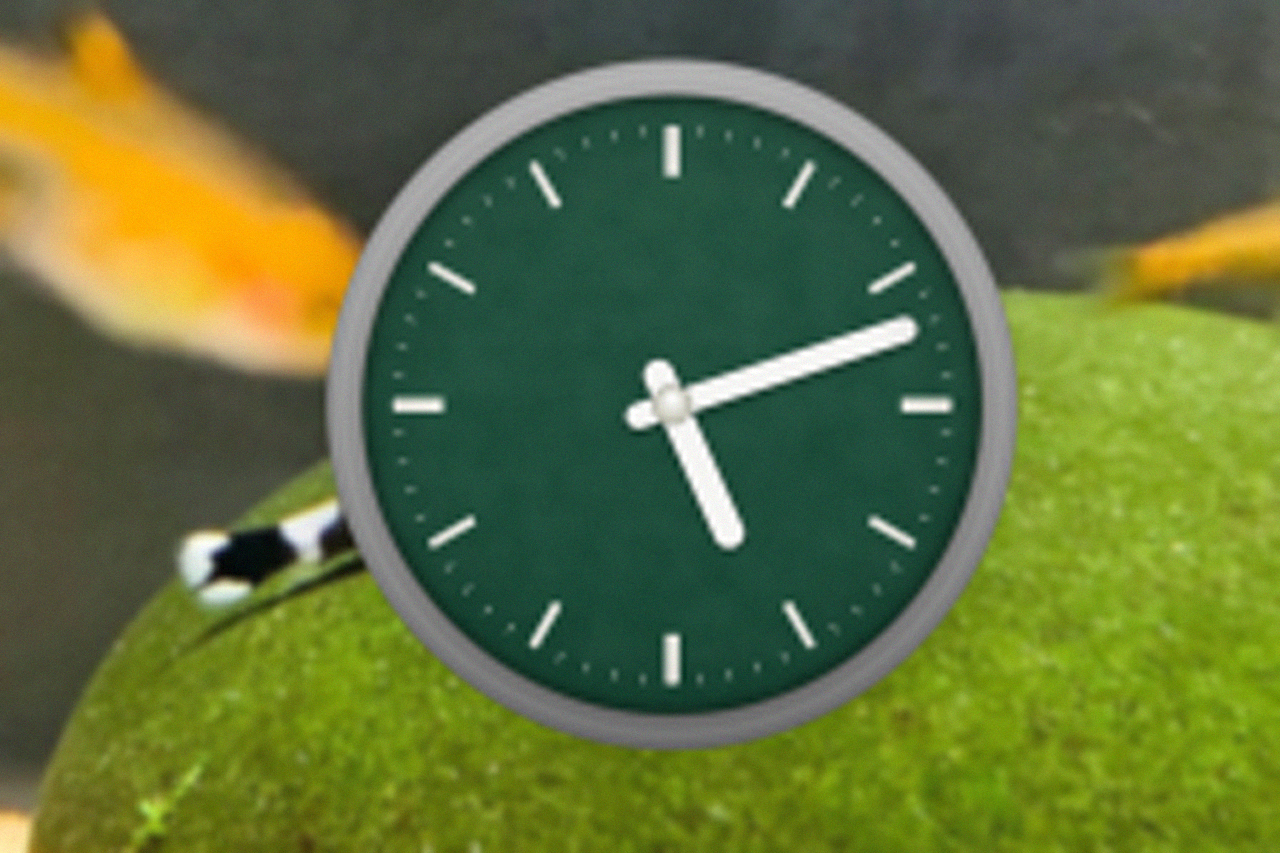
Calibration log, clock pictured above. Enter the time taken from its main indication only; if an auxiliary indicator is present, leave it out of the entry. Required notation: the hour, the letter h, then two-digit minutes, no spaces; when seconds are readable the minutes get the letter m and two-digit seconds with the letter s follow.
5h12
